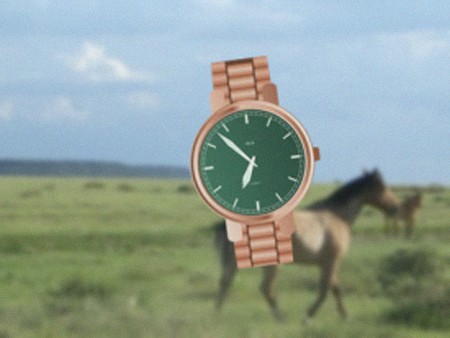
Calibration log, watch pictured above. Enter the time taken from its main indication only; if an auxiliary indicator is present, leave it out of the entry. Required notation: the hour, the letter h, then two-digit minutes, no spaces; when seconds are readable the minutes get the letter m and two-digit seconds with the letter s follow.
6h53
